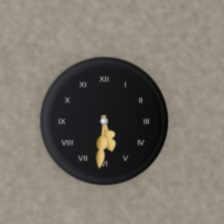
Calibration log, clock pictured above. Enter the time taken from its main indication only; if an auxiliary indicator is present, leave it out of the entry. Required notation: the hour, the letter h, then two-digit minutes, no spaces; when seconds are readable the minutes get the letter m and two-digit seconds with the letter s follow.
5h31
